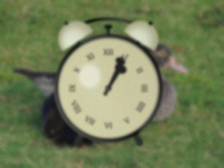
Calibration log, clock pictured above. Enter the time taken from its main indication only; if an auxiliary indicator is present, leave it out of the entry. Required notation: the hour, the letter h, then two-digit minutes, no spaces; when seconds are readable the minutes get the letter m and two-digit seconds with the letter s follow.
1h04
